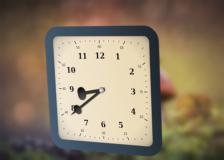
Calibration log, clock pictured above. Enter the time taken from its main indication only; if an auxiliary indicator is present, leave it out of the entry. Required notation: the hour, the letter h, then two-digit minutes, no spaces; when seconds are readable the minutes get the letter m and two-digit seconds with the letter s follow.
8h39
